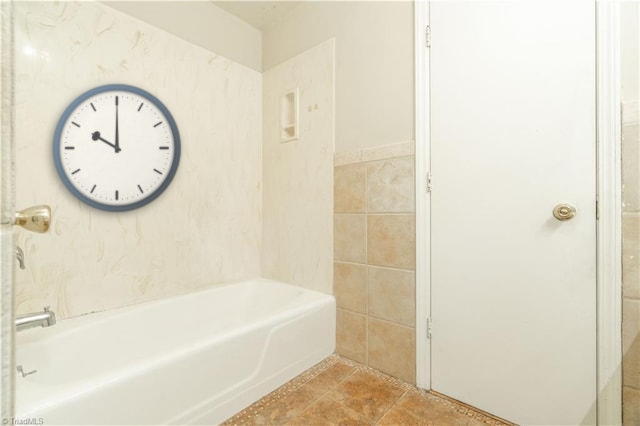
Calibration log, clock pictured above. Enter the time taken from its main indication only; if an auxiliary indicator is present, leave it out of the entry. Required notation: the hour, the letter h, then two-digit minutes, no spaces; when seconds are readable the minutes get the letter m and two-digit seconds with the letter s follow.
10h00
